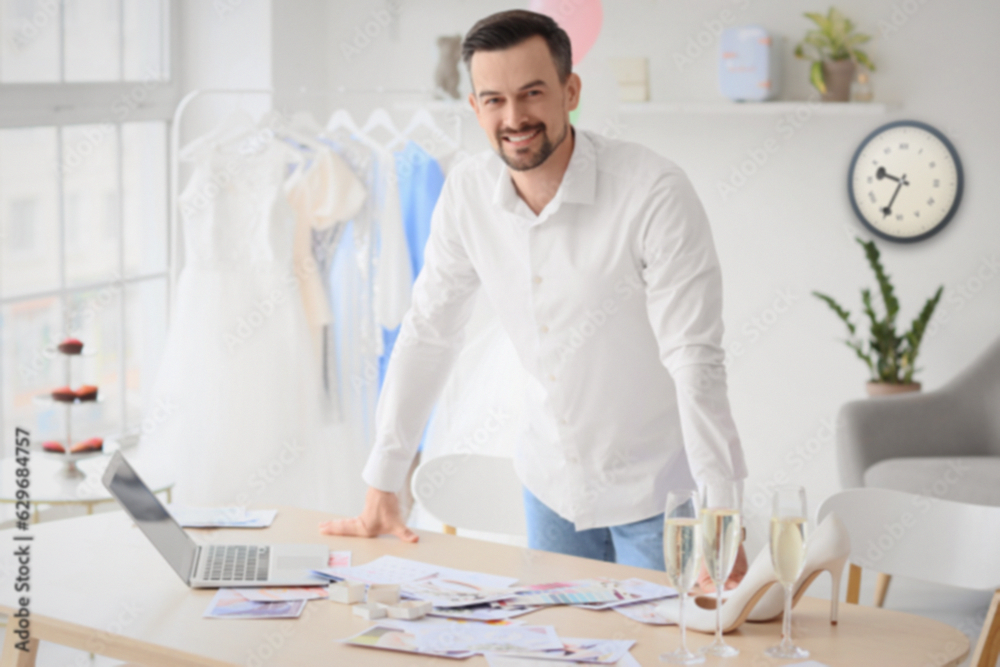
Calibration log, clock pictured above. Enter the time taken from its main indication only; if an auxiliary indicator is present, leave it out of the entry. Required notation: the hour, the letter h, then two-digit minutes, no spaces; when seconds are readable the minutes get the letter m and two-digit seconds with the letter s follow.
9h34
